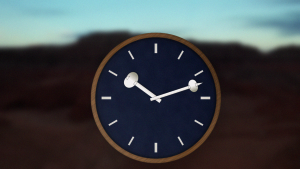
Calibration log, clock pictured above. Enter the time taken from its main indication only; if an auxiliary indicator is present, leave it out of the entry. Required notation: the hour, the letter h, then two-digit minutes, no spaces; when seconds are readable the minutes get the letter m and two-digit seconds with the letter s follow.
10h12
